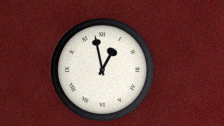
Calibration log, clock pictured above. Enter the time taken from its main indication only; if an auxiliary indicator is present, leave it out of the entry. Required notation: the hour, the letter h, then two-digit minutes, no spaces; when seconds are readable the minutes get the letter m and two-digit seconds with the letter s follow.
12h58
